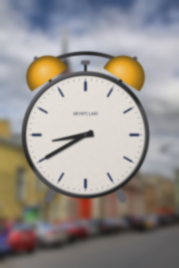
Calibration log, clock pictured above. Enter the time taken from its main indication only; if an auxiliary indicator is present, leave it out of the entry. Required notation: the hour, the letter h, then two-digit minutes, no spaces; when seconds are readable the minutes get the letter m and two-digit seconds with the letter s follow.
8h40
